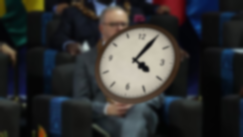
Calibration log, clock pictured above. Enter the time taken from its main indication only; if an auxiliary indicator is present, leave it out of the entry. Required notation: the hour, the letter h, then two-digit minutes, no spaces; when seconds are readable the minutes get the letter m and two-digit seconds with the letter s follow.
4h05
